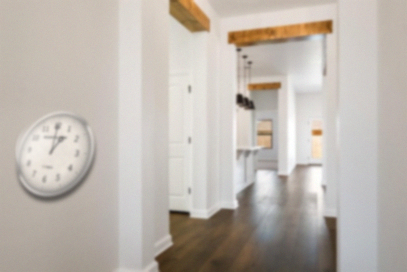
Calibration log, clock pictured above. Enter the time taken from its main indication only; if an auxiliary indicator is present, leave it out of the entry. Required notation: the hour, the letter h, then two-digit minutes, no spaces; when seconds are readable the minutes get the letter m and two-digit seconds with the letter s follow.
1h00
